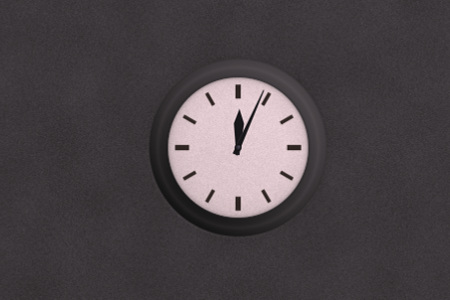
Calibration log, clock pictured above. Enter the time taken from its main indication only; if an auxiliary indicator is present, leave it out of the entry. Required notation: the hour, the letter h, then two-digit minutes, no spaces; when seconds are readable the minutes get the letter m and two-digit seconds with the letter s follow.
12h04
